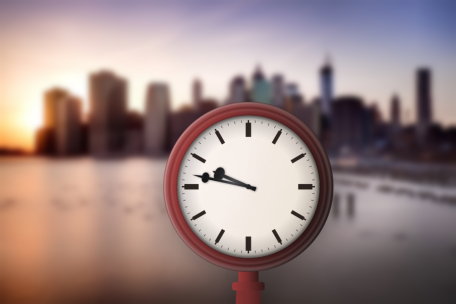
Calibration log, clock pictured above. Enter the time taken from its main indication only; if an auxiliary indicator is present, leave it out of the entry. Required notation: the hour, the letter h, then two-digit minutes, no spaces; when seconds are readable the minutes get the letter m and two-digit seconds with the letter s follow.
9h47
